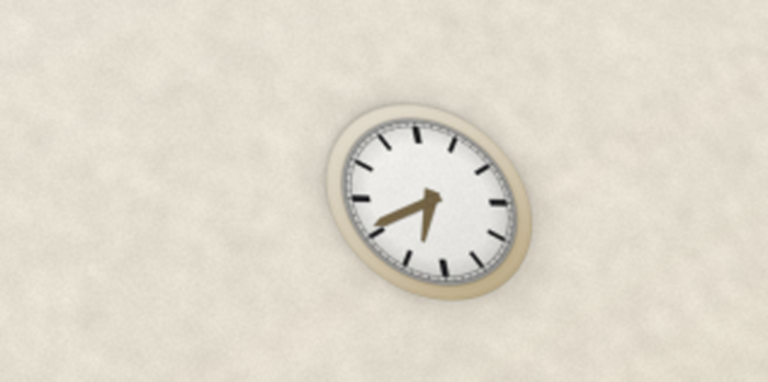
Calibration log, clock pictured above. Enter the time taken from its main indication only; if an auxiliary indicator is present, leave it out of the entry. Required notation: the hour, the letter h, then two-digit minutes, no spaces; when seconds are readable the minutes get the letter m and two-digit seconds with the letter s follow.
6h41
